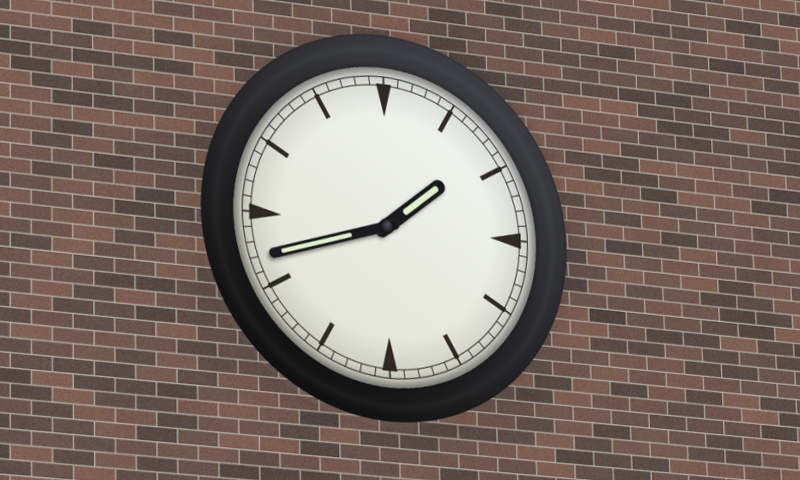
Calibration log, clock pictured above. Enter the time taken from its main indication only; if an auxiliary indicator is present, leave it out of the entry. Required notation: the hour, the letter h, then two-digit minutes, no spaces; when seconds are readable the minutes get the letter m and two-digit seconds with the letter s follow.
1h42
